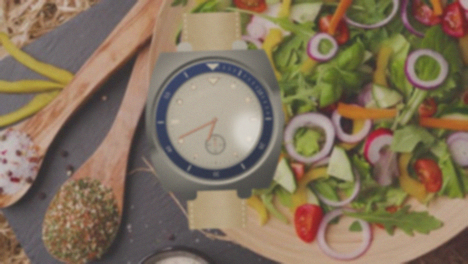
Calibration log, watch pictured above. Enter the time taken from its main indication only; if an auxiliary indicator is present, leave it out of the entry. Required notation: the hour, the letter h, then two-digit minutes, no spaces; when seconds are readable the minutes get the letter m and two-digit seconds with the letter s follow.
6h41
